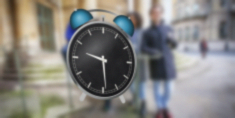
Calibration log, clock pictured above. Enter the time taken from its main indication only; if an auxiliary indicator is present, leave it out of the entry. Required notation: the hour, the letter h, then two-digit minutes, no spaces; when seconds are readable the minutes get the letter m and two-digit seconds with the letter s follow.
9h29
